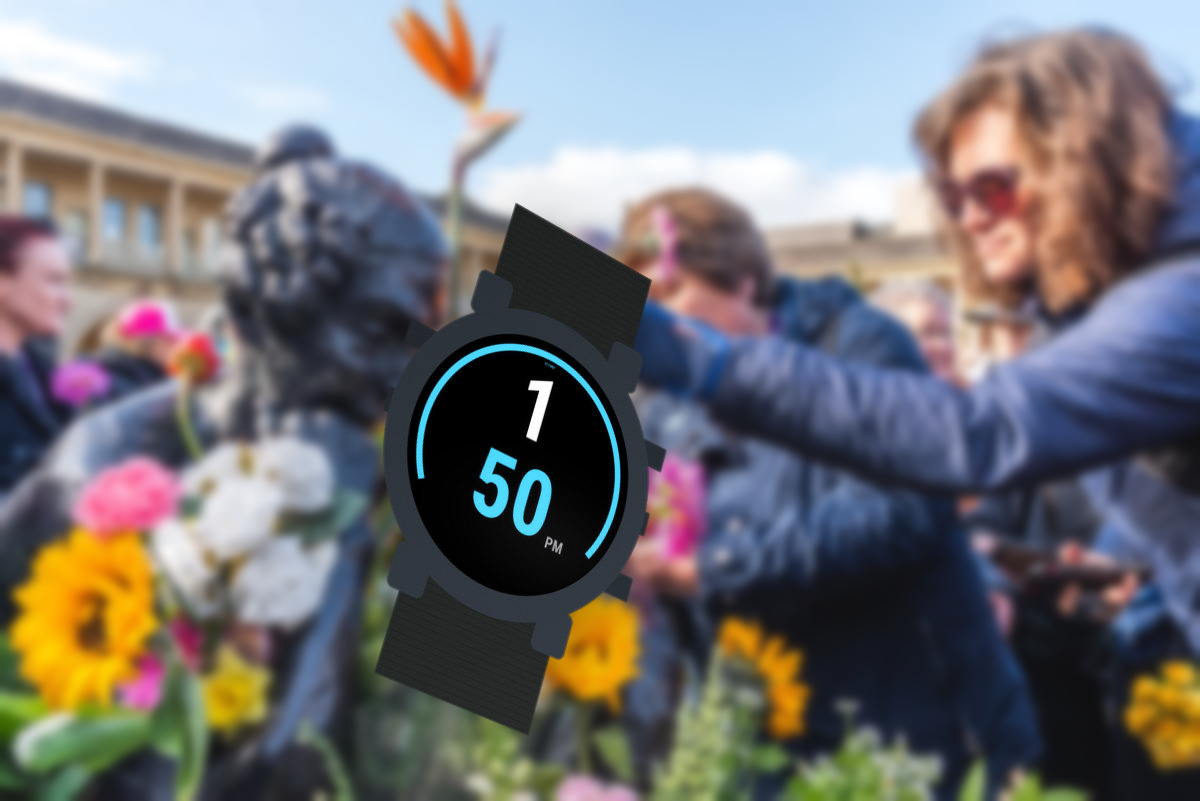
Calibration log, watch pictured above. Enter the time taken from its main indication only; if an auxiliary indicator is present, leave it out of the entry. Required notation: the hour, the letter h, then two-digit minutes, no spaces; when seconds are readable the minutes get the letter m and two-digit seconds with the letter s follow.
1h50
